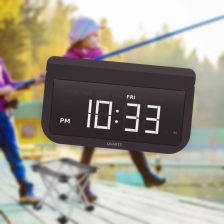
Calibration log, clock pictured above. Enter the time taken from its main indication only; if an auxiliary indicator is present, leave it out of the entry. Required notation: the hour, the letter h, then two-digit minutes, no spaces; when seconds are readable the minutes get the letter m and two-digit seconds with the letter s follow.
10h33
